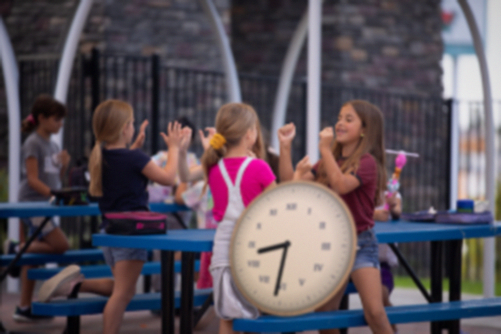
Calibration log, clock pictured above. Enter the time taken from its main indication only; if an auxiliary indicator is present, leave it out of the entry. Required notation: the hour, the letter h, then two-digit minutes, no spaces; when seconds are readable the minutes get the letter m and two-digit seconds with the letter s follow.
8h31
